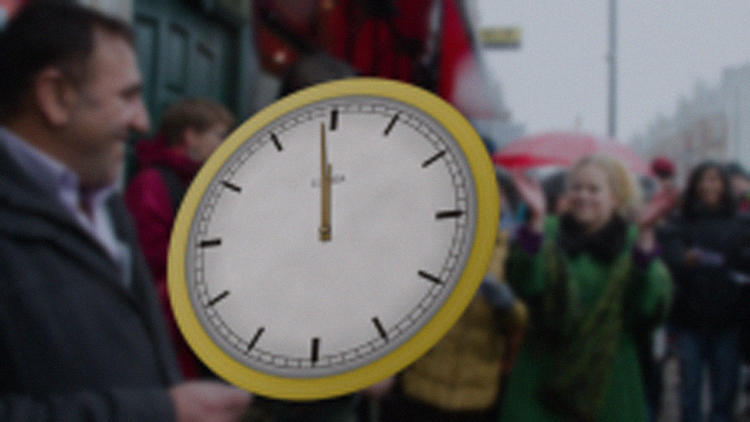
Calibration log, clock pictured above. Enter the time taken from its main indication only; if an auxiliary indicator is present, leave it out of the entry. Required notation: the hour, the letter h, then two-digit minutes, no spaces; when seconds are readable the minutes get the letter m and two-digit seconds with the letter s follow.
11h59
